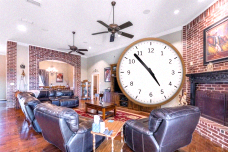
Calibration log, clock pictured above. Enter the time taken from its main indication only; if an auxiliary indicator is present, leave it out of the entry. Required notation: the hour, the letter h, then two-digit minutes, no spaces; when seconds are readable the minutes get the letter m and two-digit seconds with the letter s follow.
4h53
